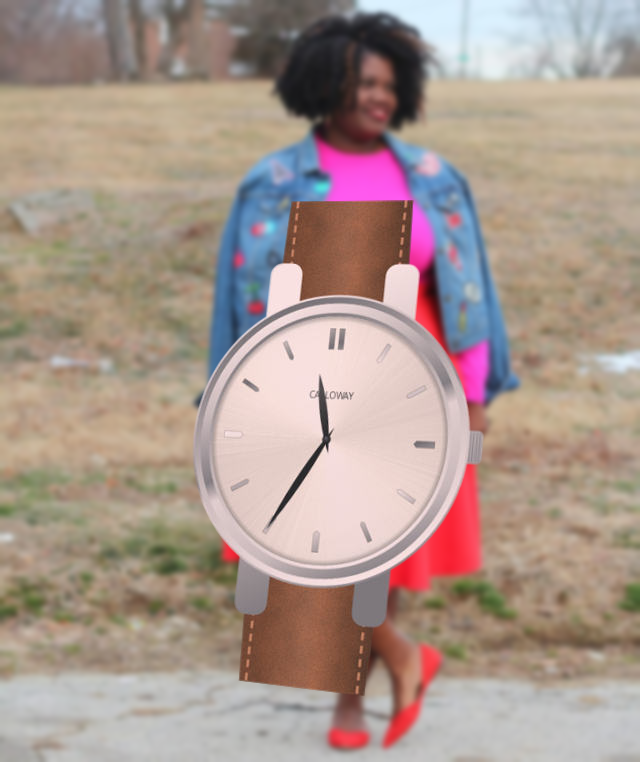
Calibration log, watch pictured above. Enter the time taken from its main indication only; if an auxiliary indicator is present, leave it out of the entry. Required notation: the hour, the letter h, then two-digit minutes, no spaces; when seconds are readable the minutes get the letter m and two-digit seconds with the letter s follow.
11h35
